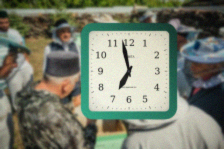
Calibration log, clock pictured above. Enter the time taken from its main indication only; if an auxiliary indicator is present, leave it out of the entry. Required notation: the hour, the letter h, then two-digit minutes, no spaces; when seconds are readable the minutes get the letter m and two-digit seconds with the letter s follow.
6h58
